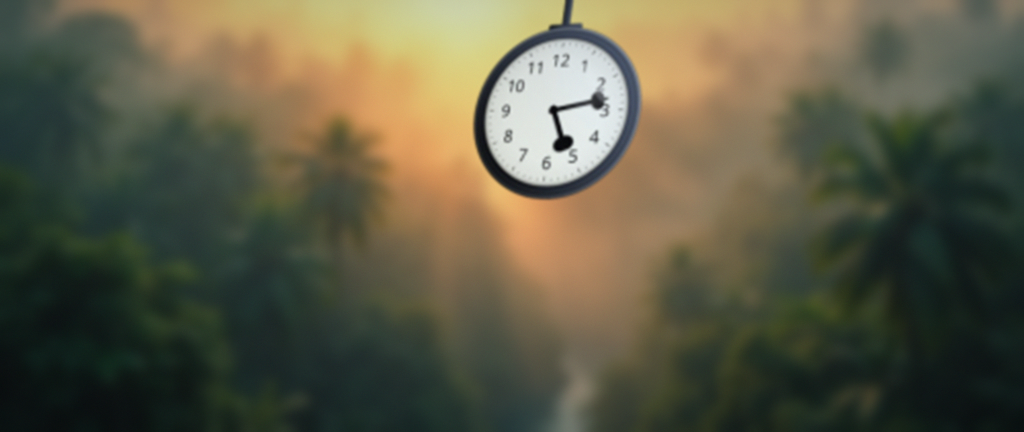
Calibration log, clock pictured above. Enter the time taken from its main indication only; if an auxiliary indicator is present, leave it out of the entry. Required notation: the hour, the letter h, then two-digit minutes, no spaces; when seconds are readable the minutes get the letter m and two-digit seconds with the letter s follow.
5h13
